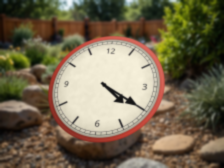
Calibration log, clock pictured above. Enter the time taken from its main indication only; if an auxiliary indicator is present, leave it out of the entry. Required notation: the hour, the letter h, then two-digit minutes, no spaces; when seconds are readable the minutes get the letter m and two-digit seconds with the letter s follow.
4h20
